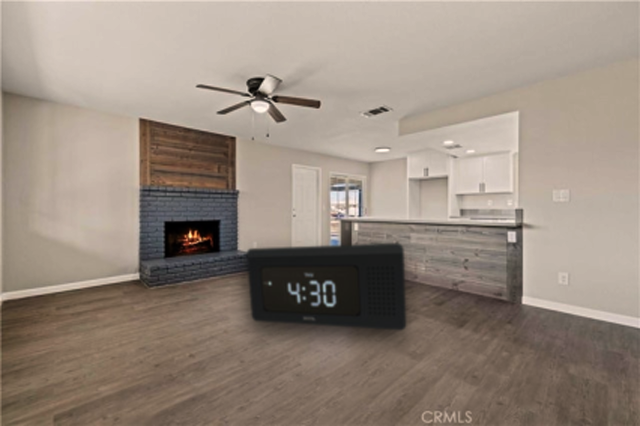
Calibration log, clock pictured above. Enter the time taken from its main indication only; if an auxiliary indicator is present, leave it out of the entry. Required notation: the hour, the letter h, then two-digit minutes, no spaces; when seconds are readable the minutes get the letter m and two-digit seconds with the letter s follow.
4h30
